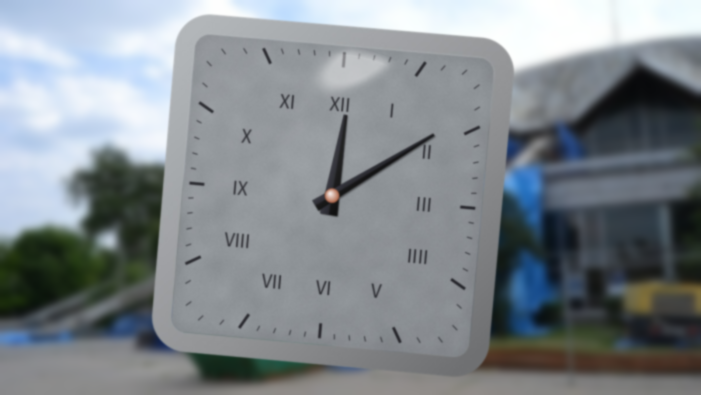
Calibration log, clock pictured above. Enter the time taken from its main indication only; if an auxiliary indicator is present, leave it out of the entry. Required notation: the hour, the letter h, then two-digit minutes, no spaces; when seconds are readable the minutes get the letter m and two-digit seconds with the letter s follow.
12h09
